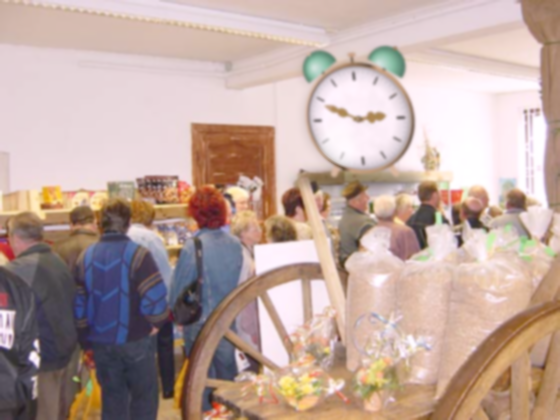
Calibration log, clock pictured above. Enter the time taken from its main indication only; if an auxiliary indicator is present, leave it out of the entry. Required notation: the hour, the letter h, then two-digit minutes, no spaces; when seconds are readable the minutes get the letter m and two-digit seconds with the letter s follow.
2h49
